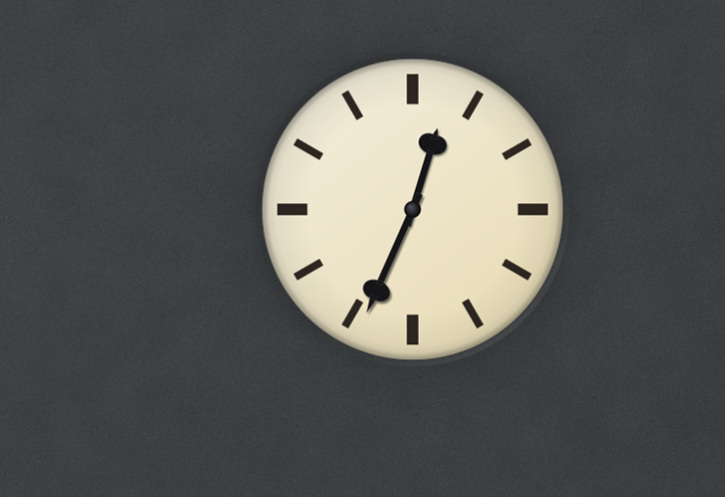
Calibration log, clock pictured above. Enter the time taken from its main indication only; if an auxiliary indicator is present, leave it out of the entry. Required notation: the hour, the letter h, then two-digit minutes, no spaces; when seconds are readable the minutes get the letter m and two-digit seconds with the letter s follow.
12h34
